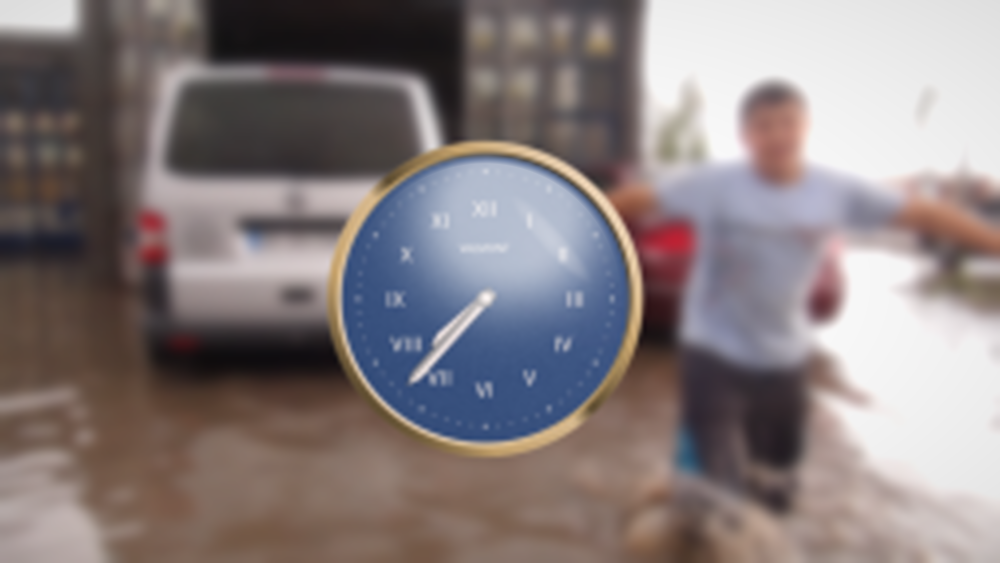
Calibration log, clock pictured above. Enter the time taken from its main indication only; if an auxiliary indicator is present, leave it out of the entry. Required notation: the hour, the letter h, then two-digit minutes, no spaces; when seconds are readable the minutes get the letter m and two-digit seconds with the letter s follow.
7h37
